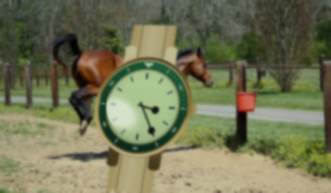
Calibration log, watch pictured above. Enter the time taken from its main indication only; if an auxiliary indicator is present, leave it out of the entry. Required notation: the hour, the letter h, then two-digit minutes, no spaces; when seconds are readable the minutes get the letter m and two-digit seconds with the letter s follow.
3h25
